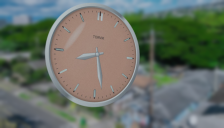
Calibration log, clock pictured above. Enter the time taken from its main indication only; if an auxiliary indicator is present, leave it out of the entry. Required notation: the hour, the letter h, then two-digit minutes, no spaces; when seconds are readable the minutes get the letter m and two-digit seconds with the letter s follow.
8h28
